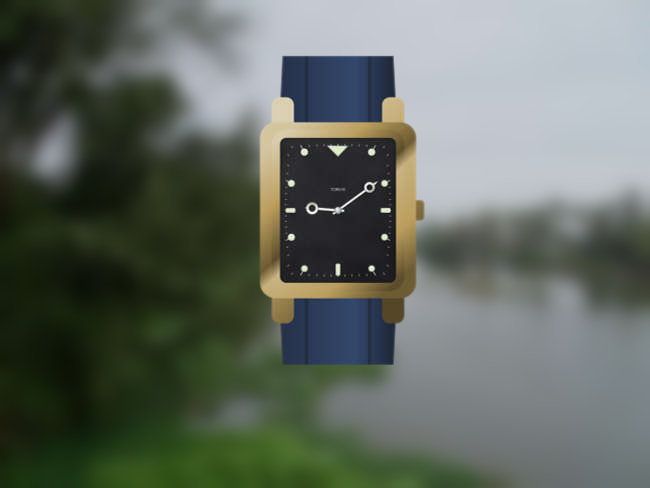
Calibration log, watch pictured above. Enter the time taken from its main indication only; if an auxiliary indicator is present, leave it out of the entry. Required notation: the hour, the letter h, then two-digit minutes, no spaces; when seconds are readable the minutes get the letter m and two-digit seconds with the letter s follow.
9h09
